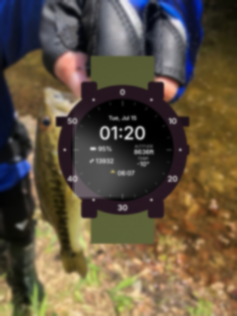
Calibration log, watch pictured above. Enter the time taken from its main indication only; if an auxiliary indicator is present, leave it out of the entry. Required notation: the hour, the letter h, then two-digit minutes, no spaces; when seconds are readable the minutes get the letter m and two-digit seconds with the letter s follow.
1h20
